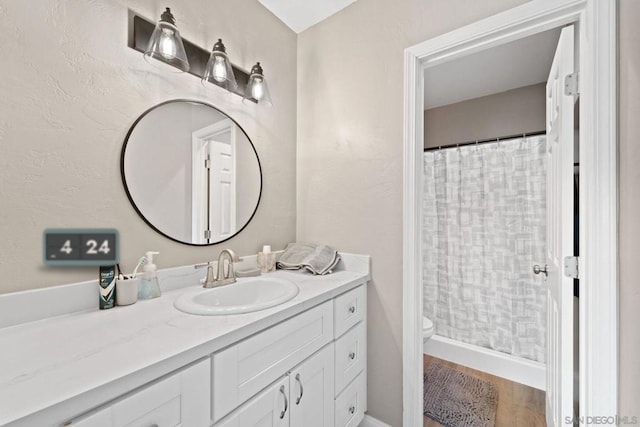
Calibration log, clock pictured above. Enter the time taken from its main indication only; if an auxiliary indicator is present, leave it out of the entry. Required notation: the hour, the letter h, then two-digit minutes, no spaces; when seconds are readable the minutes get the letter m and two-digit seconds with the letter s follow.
4h24
